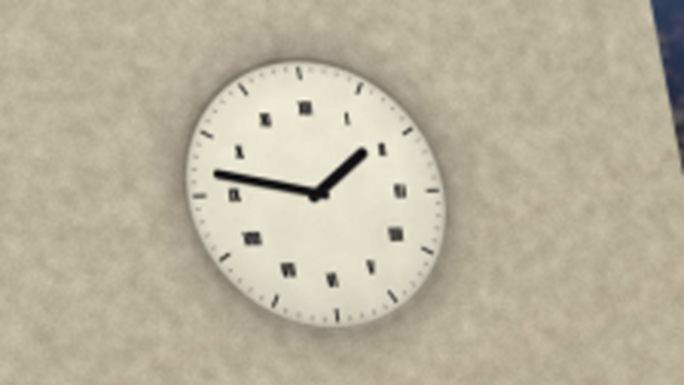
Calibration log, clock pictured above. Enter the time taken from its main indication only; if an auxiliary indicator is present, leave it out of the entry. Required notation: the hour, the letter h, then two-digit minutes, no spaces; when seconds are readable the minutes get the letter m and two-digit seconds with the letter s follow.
1h47
